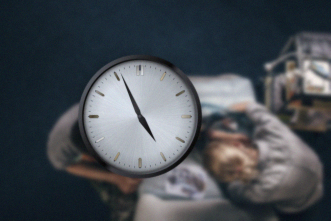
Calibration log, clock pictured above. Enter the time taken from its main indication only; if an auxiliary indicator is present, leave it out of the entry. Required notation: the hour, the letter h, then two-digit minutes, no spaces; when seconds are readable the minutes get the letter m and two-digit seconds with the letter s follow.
4h56
